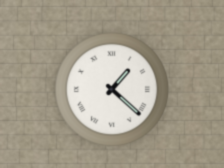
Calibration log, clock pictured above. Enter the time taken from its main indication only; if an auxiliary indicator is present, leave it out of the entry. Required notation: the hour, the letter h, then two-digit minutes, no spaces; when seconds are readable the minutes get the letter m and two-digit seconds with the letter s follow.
1h22
